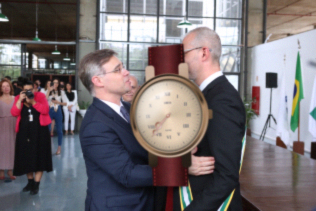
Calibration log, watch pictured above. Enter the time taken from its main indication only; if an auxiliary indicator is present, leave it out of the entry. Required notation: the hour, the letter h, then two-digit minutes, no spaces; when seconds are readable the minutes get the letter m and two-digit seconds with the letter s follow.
7h37
